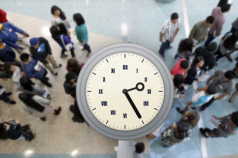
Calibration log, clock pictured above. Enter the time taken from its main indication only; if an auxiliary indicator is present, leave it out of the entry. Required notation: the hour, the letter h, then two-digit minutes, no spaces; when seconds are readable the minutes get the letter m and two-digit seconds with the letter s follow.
2h25
